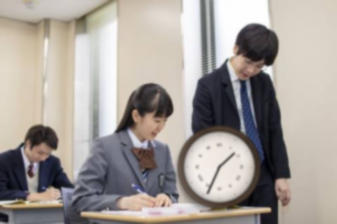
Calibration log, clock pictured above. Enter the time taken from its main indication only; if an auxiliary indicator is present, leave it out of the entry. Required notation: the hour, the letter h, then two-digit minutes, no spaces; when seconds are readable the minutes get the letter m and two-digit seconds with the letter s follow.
1h34
